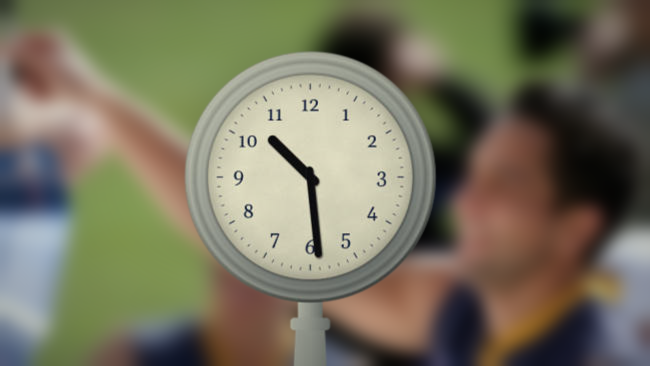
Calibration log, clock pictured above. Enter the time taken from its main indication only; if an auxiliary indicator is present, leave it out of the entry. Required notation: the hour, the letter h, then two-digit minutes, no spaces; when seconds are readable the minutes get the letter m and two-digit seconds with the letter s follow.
10h29
